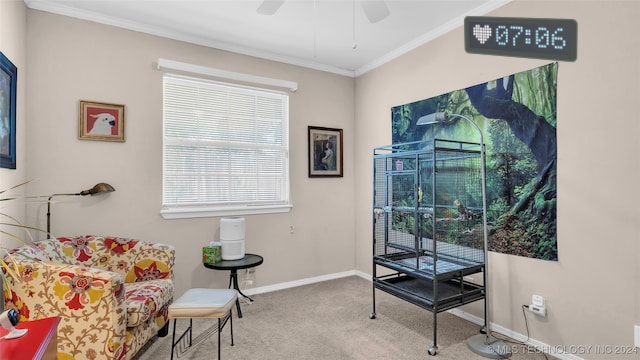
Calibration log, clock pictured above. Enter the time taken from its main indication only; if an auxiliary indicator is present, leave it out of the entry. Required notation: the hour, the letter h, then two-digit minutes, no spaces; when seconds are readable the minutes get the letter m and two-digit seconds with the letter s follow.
7h06
